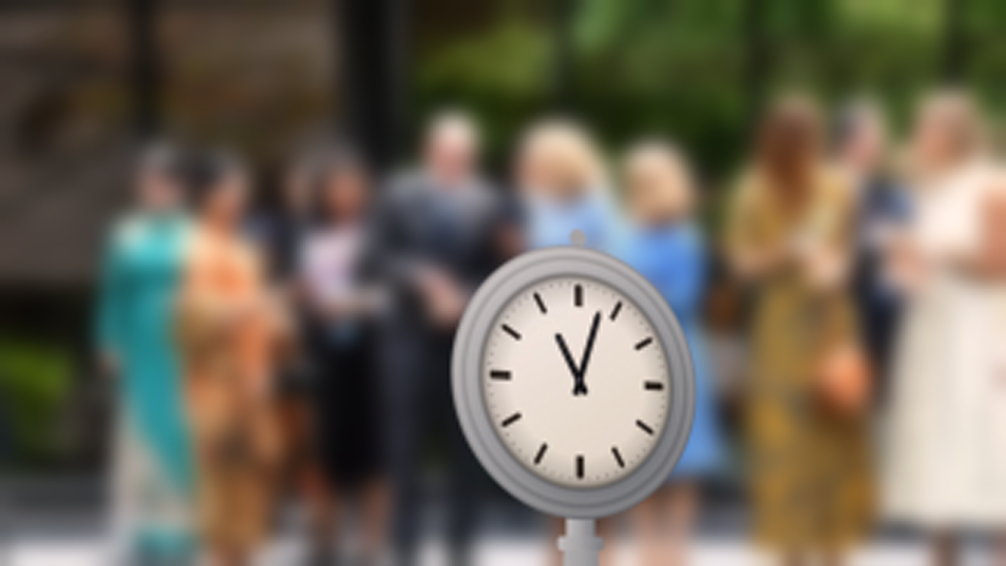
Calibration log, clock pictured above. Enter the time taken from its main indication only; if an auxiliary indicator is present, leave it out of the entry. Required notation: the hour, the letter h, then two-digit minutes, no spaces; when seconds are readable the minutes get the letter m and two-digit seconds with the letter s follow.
11h03
